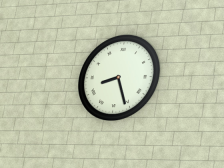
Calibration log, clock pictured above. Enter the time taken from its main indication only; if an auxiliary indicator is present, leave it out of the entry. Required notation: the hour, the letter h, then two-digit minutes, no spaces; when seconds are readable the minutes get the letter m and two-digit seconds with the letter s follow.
8h26
